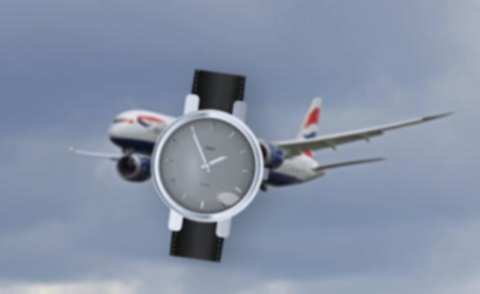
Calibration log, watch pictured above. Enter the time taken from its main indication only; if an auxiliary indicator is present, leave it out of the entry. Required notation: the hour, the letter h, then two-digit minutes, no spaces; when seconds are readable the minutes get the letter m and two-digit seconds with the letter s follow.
1h55
